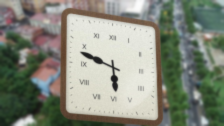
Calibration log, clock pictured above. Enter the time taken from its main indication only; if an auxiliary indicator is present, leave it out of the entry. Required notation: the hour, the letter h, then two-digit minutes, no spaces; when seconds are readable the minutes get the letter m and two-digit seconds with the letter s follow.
5h48
